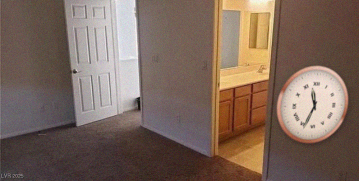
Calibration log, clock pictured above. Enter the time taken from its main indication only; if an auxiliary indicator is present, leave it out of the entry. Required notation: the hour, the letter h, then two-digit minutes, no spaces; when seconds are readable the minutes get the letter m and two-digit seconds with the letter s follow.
11h34
